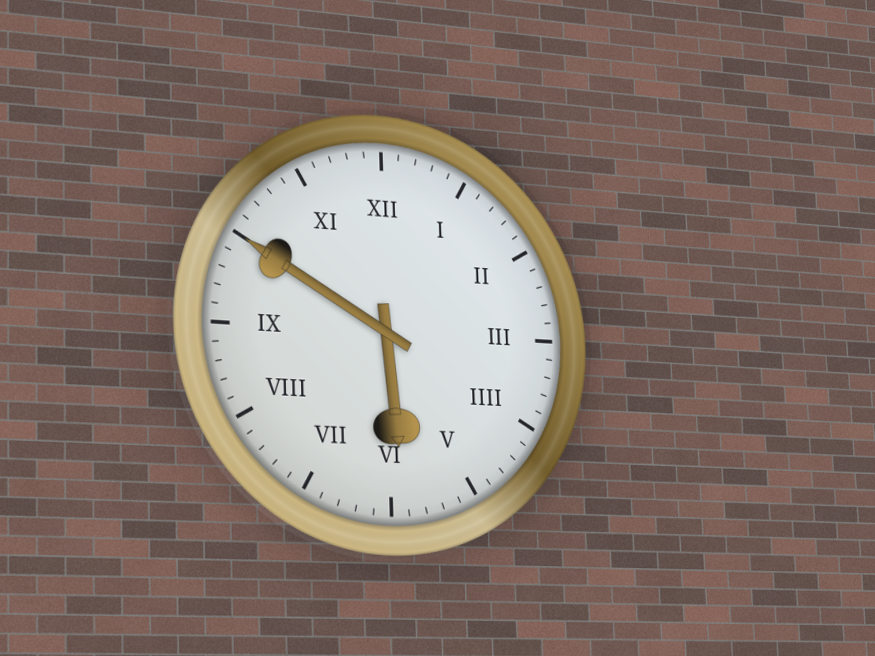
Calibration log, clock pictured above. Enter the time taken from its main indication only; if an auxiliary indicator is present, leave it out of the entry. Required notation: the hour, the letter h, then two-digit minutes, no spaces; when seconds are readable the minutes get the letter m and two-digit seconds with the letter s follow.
5h50
